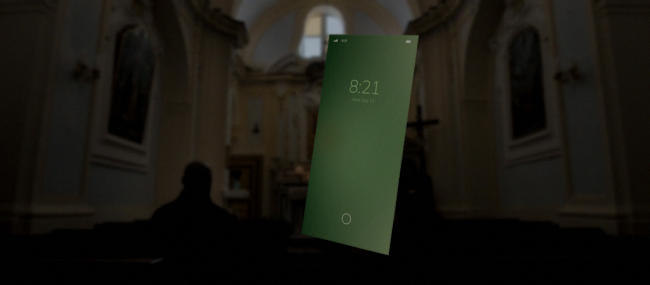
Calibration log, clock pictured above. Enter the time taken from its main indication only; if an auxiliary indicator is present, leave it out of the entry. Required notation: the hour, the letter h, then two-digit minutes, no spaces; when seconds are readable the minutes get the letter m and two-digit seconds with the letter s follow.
8h21
